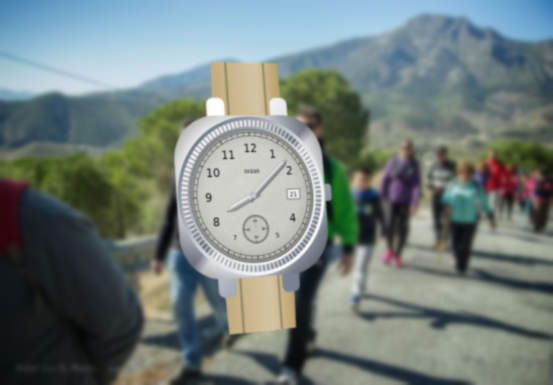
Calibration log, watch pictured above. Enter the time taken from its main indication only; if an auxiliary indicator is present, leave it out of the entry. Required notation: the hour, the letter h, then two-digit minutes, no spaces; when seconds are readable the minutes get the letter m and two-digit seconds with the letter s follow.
8h08
